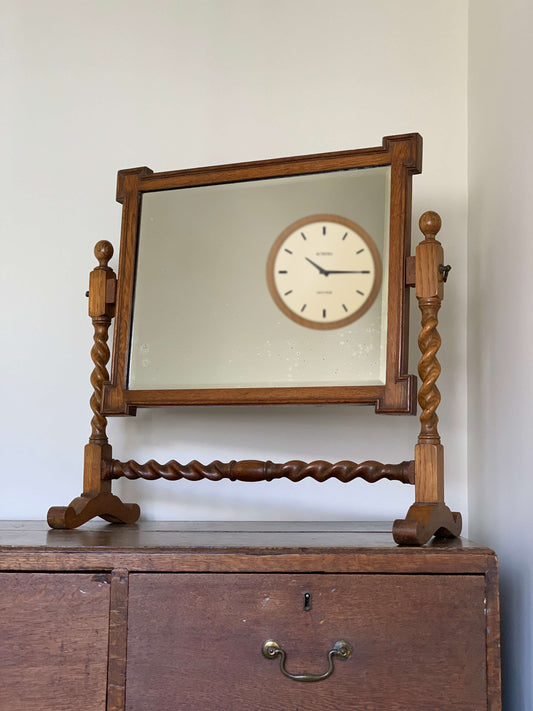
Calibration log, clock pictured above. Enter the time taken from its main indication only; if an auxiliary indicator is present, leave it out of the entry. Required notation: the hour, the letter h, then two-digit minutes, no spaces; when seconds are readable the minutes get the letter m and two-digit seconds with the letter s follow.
10h15
